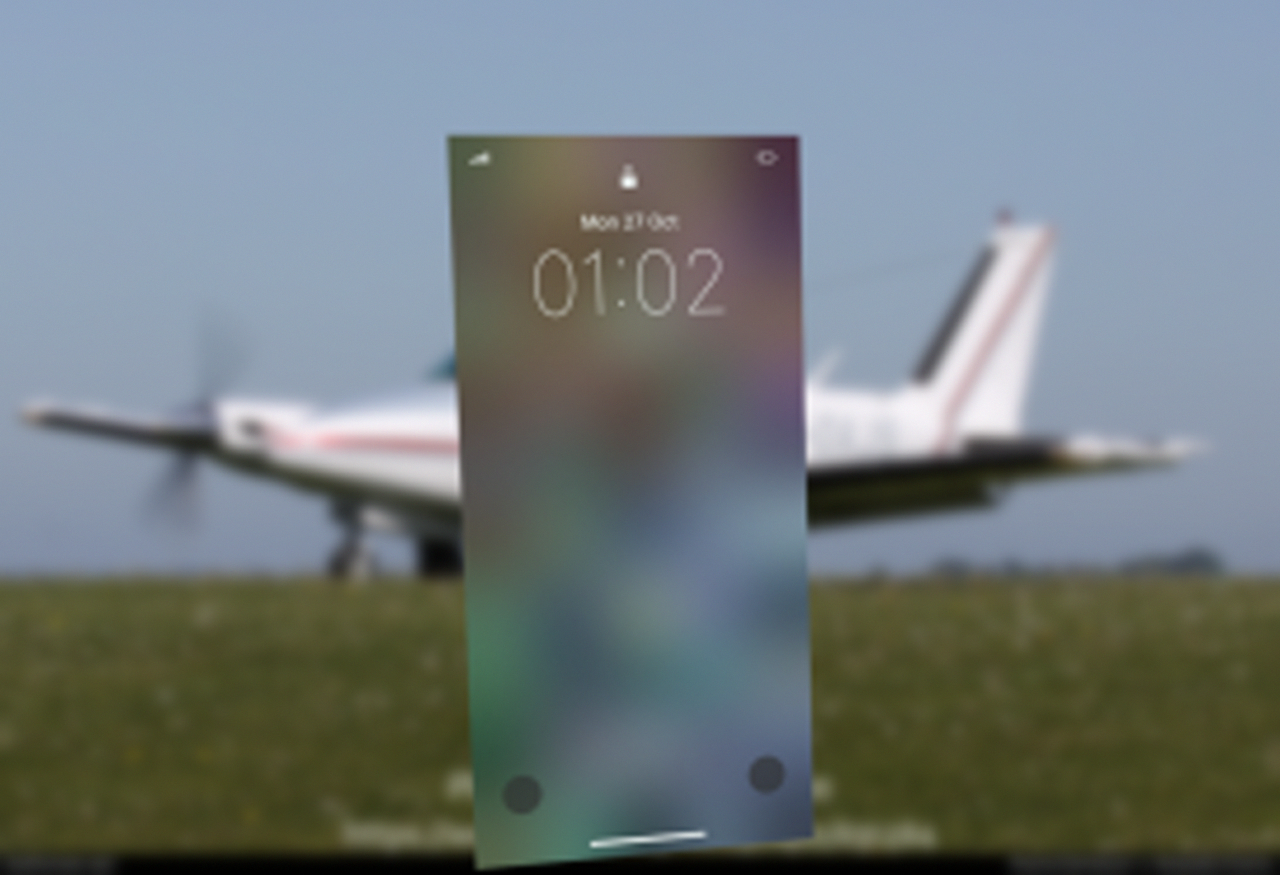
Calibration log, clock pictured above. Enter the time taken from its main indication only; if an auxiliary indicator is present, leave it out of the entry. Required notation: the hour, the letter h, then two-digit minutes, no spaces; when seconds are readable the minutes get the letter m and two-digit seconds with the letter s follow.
1h02
